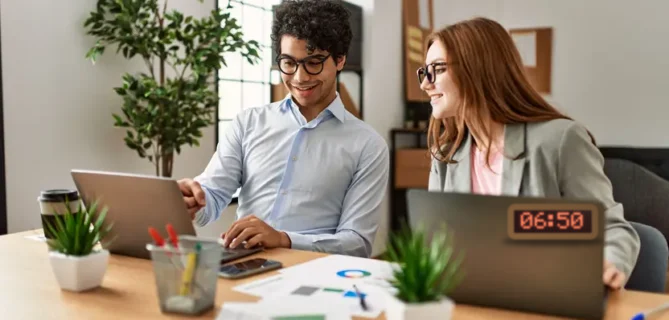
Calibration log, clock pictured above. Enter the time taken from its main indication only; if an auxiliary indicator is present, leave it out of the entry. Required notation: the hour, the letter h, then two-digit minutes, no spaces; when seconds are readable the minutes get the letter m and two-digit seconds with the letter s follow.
6h50
